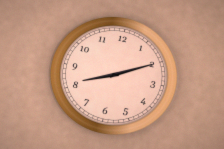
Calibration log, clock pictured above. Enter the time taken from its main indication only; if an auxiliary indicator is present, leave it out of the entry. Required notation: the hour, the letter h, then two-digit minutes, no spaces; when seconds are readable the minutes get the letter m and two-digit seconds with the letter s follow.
8h10
